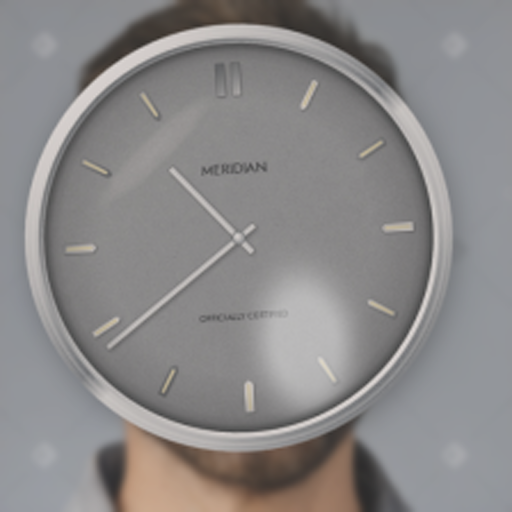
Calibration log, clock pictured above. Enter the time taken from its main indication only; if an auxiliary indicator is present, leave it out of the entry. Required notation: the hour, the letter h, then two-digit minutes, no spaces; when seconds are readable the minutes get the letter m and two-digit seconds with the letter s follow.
10h39
